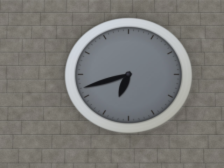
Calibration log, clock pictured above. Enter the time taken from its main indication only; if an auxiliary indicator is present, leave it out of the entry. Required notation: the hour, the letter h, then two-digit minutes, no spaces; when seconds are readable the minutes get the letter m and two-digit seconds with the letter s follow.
6h42
